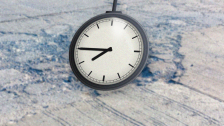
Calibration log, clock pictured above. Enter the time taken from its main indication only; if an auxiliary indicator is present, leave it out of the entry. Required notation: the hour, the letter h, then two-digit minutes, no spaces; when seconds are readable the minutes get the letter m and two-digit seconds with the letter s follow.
7h45
